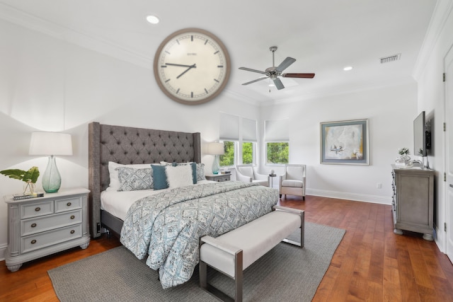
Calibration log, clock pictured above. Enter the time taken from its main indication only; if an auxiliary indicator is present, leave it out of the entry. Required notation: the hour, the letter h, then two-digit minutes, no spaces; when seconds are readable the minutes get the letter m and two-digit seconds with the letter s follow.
7h46
